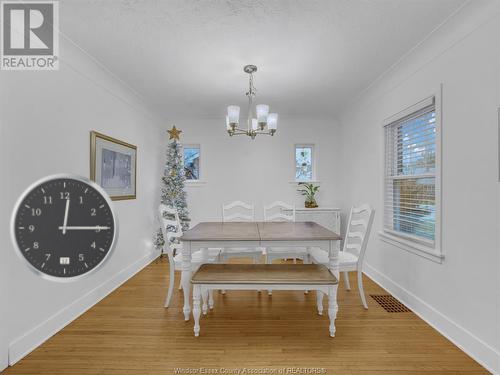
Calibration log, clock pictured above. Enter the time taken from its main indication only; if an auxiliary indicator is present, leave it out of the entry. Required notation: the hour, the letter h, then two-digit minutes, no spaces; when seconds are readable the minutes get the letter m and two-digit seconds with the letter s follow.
12h15
